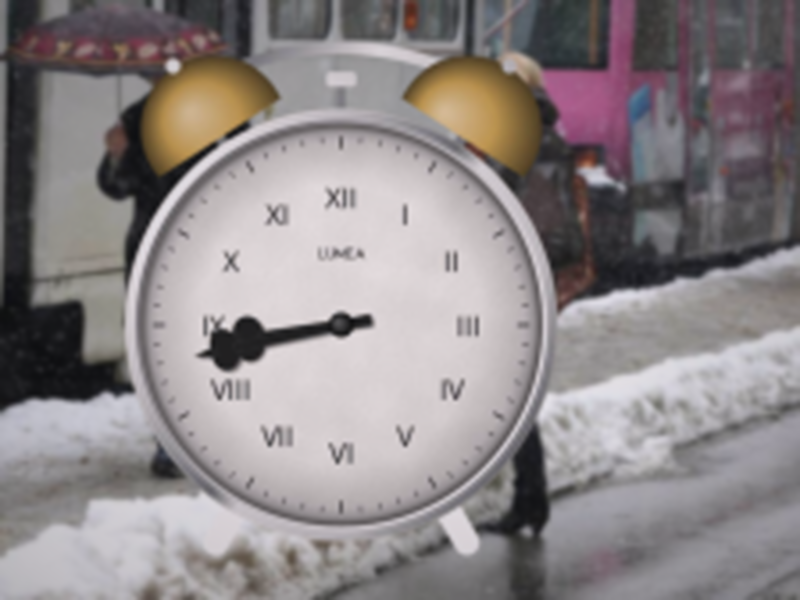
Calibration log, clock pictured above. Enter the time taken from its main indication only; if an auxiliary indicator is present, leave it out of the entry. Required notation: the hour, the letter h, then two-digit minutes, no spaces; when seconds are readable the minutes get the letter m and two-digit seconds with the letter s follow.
8h43
